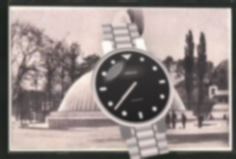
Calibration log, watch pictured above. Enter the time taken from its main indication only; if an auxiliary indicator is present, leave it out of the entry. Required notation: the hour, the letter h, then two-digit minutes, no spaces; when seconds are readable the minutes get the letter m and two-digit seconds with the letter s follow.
7h38
